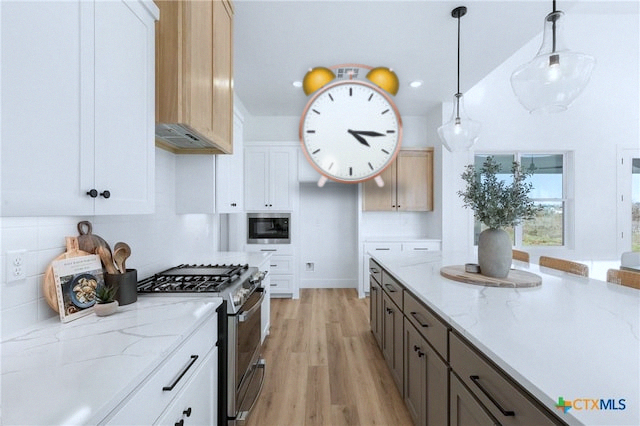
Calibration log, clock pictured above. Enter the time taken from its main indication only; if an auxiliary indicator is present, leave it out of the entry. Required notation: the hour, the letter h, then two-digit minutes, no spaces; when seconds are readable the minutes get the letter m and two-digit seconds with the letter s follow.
4h16
